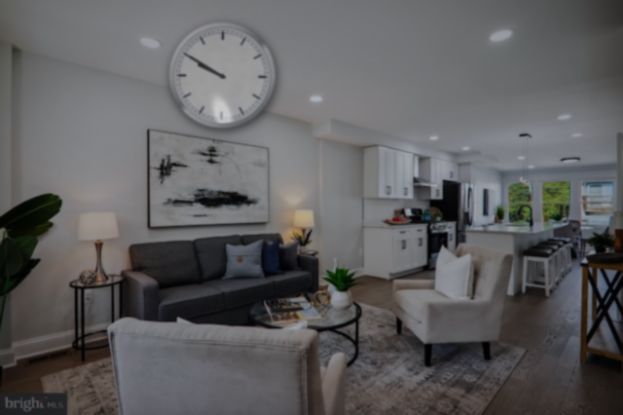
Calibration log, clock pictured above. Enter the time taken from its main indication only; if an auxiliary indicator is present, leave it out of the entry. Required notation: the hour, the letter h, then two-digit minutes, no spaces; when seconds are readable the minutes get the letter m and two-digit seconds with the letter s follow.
9h50
